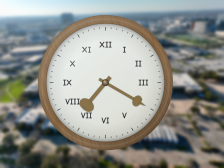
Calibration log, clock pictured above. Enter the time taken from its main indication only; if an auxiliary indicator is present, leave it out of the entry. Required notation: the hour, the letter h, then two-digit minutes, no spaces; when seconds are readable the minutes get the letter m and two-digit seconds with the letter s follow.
7h20
